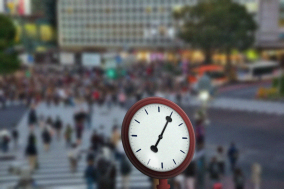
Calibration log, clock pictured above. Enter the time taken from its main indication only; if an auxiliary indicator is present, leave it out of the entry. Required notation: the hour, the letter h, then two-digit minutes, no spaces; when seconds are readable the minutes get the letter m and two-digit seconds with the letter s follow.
7h05
